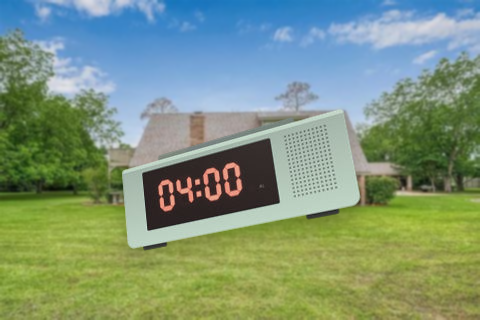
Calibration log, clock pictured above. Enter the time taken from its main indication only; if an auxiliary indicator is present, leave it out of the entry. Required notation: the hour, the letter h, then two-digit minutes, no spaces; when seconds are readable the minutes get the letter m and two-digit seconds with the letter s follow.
4h00
